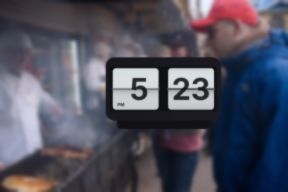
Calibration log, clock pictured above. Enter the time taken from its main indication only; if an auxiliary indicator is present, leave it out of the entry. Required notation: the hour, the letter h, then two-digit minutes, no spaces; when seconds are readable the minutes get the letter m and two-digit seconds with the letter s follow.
5h23
